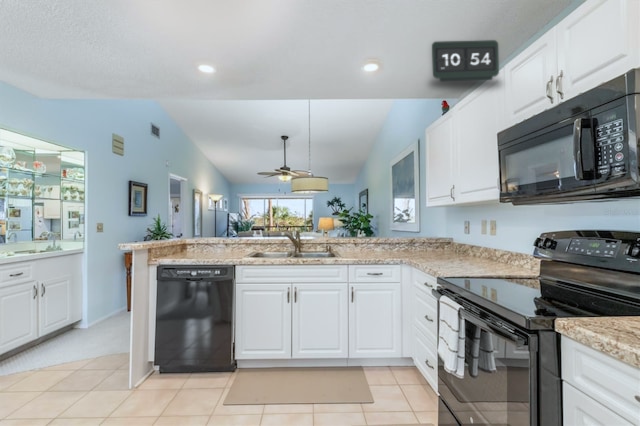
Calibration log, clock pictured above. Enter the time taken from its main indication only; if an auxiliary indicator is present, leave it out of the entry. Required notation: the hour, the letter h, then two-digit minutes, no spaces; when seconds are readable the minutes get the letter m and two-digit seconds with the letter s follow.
10h54
